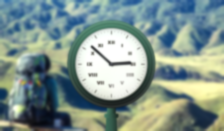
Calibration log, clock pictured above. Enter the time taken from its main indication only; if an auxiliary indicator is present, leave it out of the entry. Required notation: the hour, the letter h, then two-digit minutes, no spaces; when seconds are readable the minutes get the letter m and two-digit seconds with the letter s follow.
2h52
